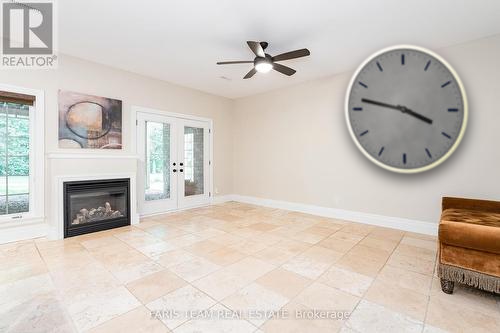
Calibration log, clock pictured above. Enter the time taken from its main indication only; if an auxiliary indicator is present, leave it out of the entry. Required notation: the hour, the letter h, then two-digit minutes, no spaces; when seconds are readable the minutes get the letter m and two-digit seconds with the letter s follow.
3h47
